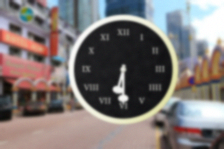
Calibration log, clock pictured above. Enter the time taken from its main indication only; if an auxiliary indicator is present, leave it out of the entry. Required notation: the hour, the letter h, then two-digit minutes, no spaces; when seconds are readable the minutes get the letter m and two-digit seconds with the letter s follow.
6h30
